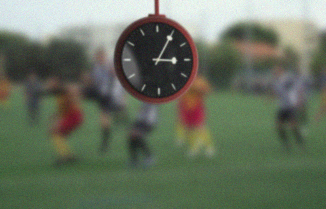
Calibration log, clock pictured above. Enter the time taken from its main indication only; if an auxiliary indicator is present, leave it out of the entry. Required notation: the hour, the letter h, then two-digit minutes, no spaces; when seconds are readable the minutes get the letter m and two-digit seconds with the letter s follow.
3h05
